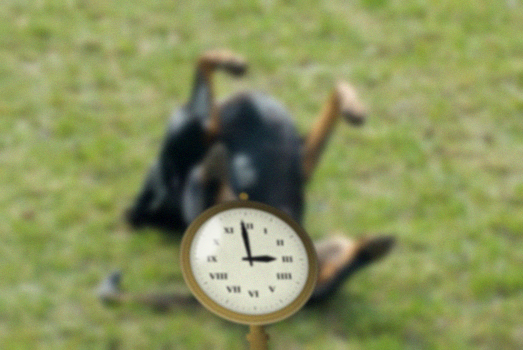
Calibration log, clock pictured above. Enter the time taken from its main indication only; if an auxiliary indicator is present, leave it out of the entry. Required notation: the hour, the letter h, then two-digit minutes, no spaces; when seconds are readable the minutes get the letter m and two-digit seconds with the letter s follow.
2h59
